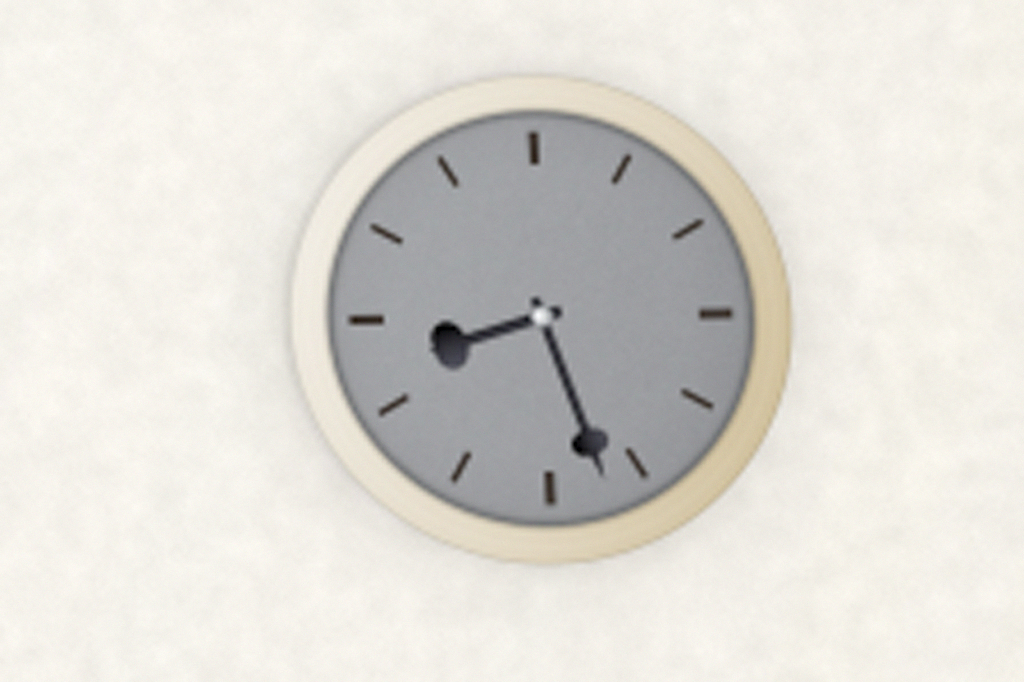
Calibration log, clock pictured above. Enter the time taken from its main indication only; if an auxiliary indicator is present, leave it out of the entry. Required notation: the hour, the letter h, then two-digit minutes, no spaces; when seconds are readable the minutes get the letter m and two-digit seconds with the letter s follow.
8h27
